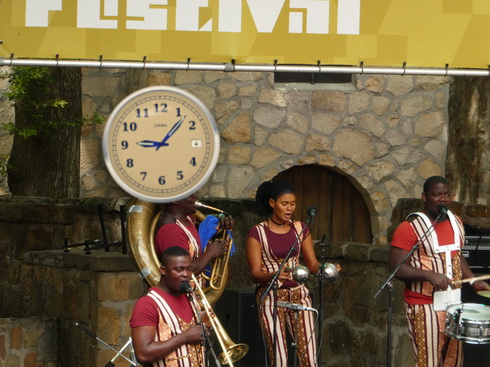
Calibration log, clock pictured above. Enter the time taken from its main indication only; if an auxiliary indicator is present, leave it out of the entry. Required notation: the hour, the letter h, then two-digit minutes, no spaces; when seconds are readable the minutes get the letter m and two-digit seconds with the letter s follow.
9h07
